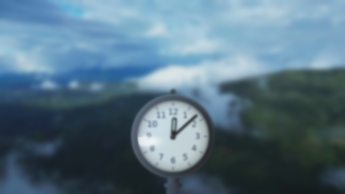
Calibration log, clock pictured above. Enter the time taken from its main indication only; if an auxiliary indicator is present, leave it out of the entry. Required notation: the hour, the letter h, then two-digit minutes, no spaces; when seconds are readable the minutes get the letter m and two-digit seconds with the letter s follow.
12h08
